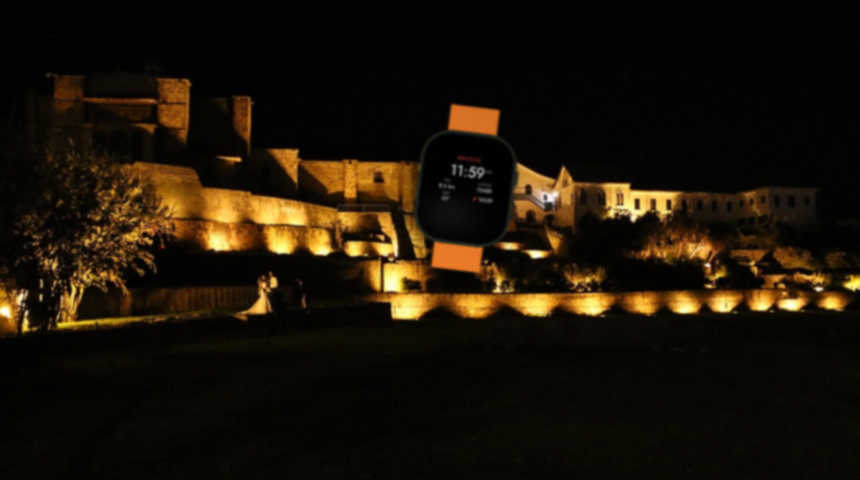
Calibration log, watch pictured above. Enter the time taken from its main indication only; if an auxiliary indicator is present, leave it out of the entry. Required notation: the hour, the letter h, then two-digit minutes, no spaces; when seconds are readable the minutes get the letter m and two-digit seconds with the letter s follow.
11h59
